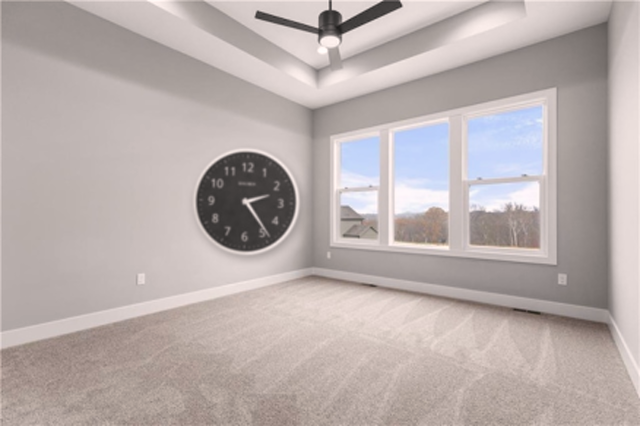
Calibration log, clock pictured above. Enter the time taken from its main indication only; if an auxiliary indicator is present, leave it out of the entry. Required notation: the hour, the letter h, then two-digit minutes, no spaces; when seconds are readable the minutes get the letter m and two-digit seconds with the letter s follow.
2h24
